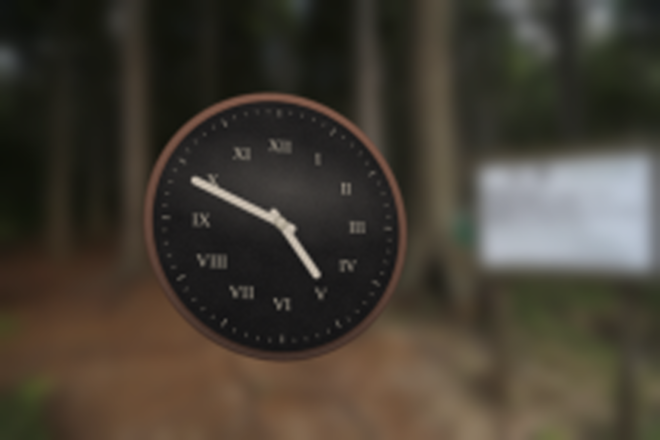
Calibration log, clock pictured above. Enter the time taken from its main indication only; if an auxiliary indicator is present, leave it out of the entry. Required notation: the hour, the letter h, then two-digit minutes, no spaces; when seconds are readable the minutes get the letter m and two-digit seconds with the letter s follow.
4h49
